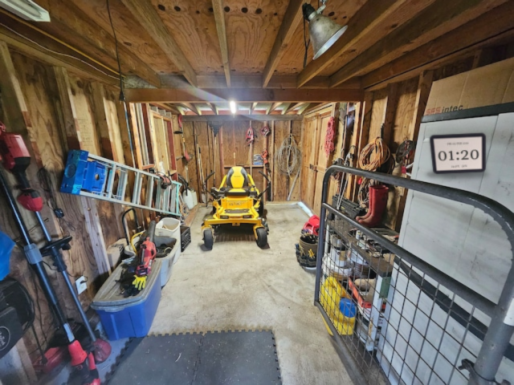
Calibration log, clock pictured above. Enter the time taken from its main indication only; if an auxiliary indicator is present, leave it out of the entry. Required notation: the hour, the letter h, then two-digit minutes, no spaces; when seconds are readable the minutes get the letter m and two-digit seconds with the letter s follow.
1h20
